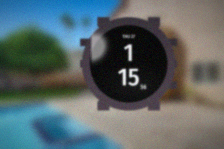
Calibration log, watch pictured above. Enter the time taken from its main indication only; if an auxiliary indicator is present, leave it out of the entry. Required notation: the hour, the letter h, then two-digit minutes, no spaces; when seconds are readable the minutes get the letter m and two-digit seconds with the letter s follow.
1h15
